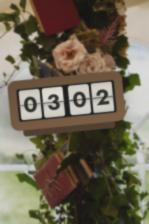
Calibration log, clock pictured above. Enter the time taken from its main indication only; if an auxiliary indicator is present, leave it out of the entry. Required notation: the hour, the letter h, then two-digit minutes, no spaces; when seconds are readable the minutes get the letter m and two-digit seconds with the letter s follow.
3h02
